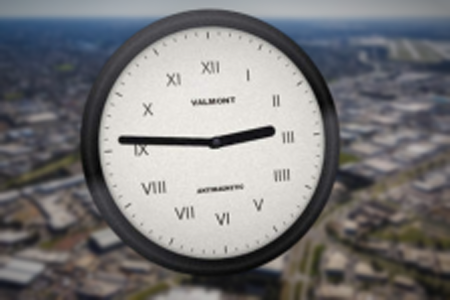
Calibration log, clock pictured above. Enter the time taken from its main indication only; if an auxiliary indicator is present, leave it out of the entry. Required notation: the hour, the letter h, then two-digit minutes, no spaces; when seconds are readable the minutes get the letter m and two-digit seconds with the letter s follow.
2h46
